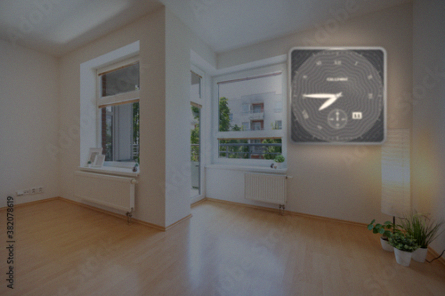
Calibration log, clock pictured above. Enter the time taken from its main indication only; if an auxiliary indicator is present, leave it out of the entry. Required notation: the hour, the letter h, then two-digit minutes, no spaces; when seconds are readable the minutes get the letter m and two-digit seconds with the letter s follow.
7h45
